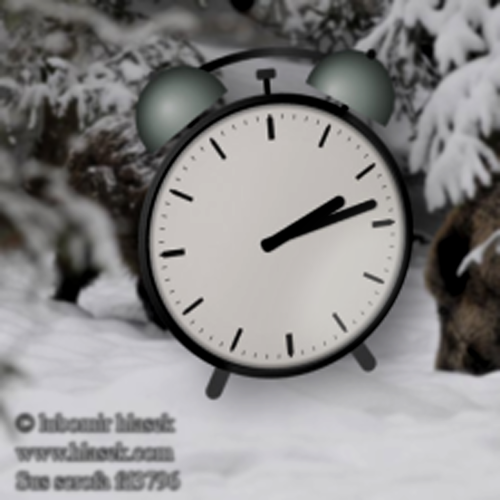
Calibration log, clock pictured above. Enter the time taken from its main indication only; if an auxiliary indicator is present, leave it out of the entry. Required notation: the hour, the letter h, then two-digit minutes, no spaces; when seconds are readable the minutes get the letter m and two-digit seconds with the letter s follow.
2h13
